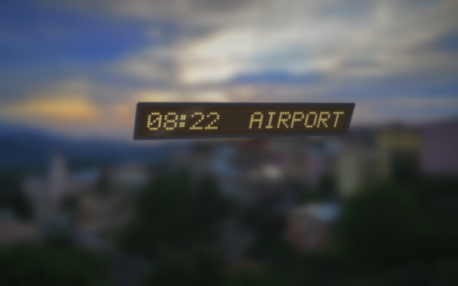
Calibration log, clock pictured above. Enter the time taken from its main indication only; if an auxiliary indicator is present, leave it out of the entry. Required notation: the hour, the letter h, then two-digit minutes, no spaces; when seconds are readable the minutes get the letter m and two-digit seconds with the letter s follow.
8h22
